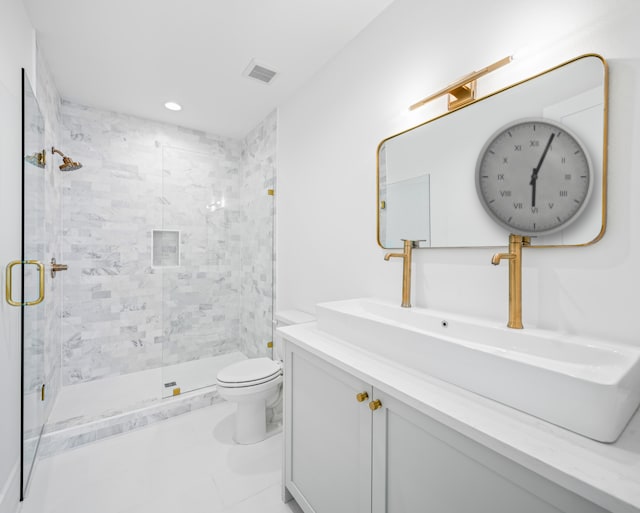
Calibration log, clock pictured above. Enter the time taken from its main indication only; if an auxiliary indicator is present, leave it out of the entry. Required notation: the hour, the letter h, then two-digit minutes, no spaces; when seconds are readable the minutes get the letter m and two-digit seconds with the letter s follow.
6h04
